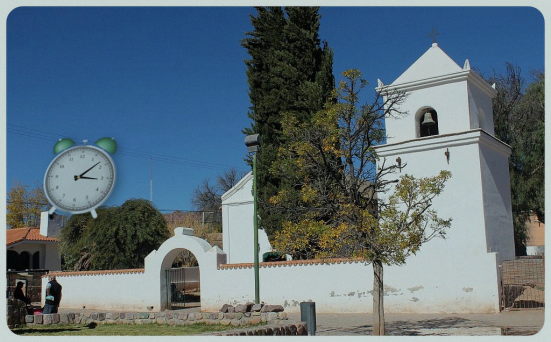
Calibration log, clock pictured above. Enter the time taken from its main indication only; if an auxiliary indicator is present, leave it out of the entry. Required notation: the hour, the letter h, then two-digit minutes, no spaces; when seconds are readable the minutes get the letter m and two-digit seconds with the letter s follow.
3h08
